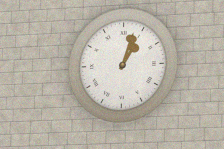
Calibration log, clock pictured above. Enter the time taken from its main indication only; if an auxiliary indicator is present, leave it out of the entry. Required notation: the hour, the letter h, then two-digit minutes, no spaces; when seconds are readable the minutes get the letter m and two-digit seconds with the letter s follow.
1h03
